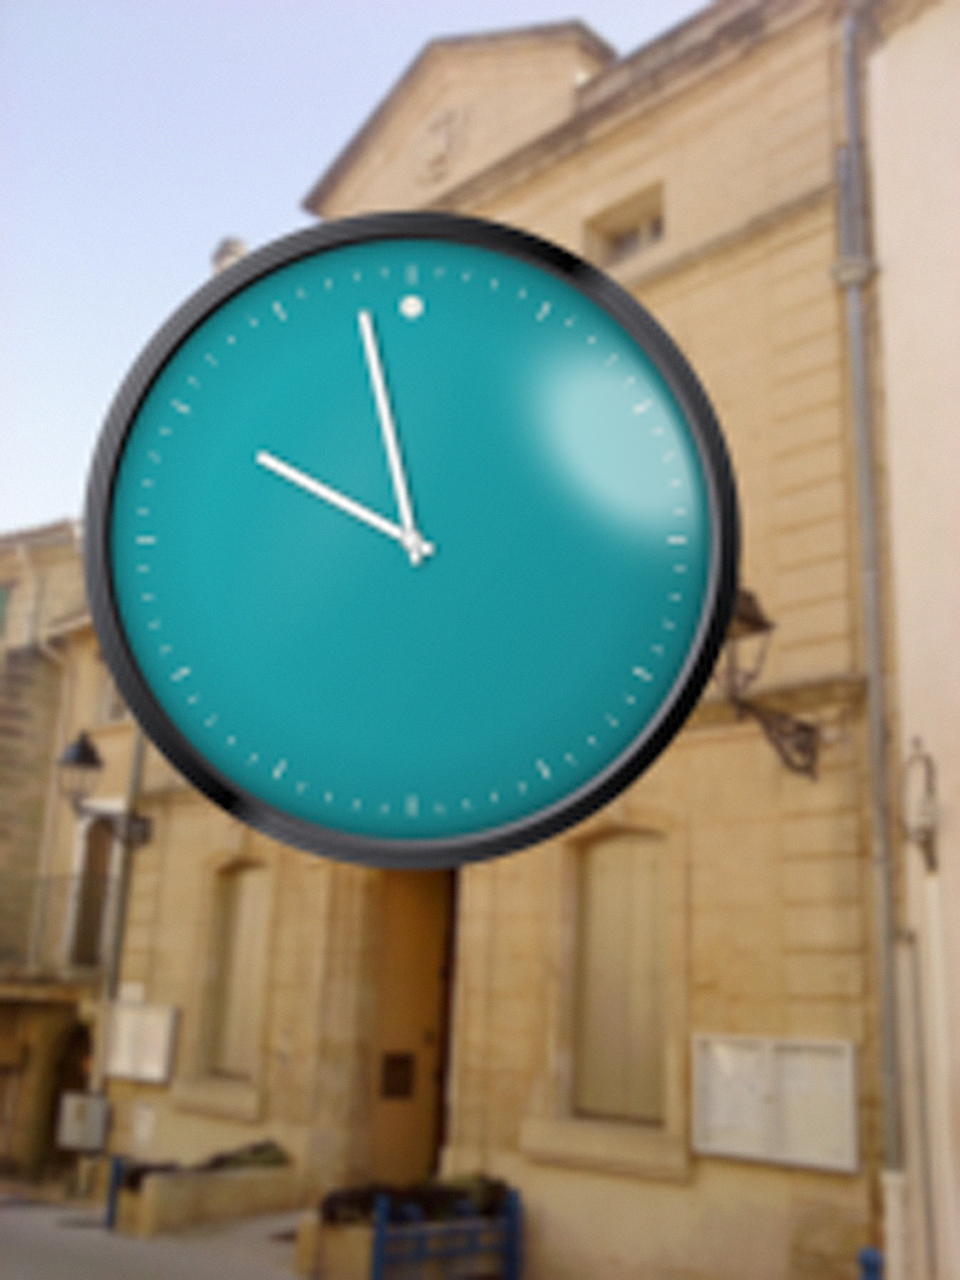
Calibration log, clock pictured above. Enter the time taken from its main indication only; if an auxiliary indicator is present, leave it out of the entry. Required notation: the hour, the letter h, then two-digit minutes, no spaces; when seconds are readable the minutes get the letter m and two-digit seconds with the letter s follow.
9h58
